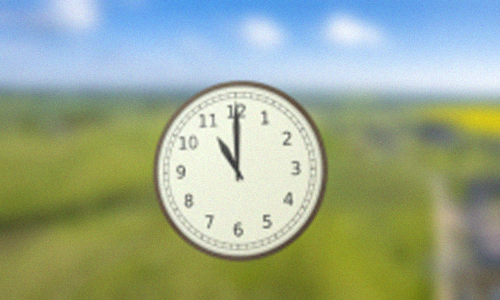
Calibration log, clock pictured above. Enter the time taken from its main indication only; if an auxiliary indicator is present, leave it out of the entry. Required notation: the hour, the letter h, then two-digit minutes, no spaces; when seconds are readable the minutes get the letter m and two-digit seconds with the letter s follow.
11h00
